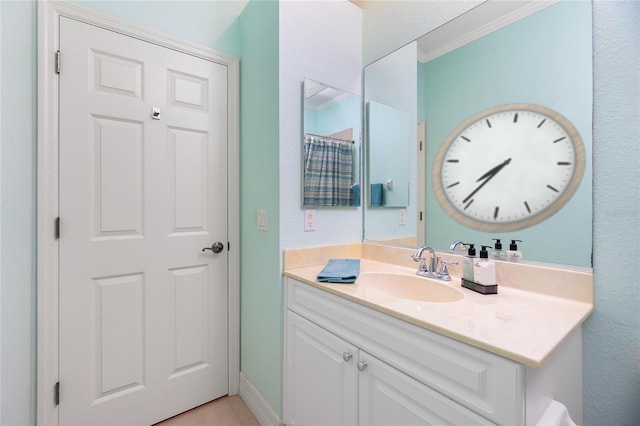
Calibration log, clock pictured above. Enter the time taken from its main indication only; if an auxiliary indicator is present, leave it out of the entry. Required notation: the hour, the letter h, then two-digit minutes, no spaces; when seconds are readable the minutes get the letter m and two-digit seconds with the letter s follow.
7h36
